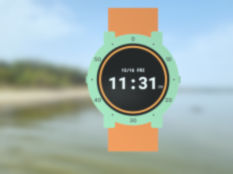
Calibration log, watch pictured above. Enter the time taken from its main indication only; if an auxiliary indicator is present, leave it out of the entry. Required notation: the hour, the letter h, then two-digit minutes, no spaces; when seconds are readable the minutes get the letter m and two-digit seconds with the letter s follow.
11h31
